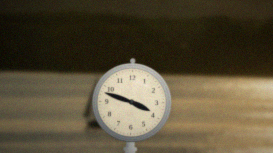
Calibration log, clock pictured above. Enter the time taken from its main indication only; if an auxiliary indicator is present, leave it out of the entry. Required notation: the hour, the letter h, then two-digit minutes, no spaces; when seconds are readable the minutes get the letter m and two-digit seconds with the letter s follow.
3h48
